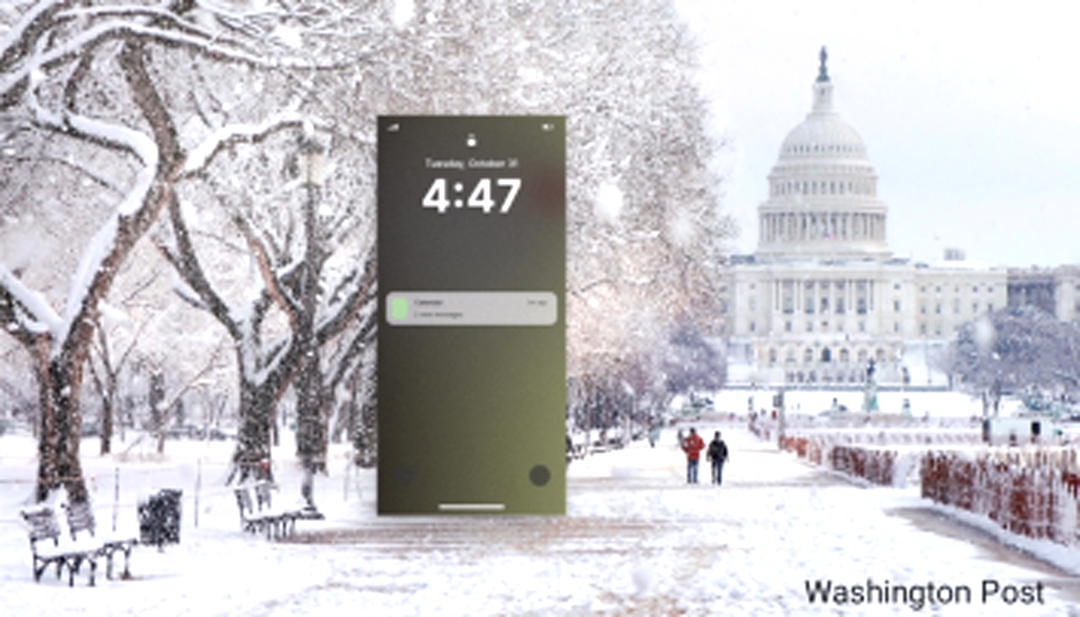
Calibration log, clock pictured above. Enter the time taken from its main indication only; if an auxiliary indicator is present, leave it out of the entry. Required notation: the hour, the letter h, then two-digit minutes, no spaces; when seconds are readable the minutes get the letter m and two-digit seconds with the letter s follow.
4h47
